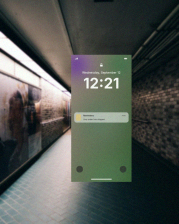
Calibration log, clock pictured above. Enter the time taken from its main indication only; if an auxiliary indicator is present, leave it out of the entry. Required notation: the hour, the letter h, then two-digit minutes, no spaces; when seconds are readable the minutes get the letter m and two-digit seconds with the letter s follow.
12h21
